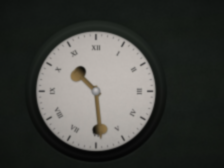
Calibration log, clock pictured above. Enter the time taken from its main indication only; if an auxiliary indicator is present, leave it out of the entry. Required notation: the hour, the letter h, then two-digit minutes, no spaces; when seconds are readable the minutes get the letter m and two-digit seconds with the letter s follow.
10h29
